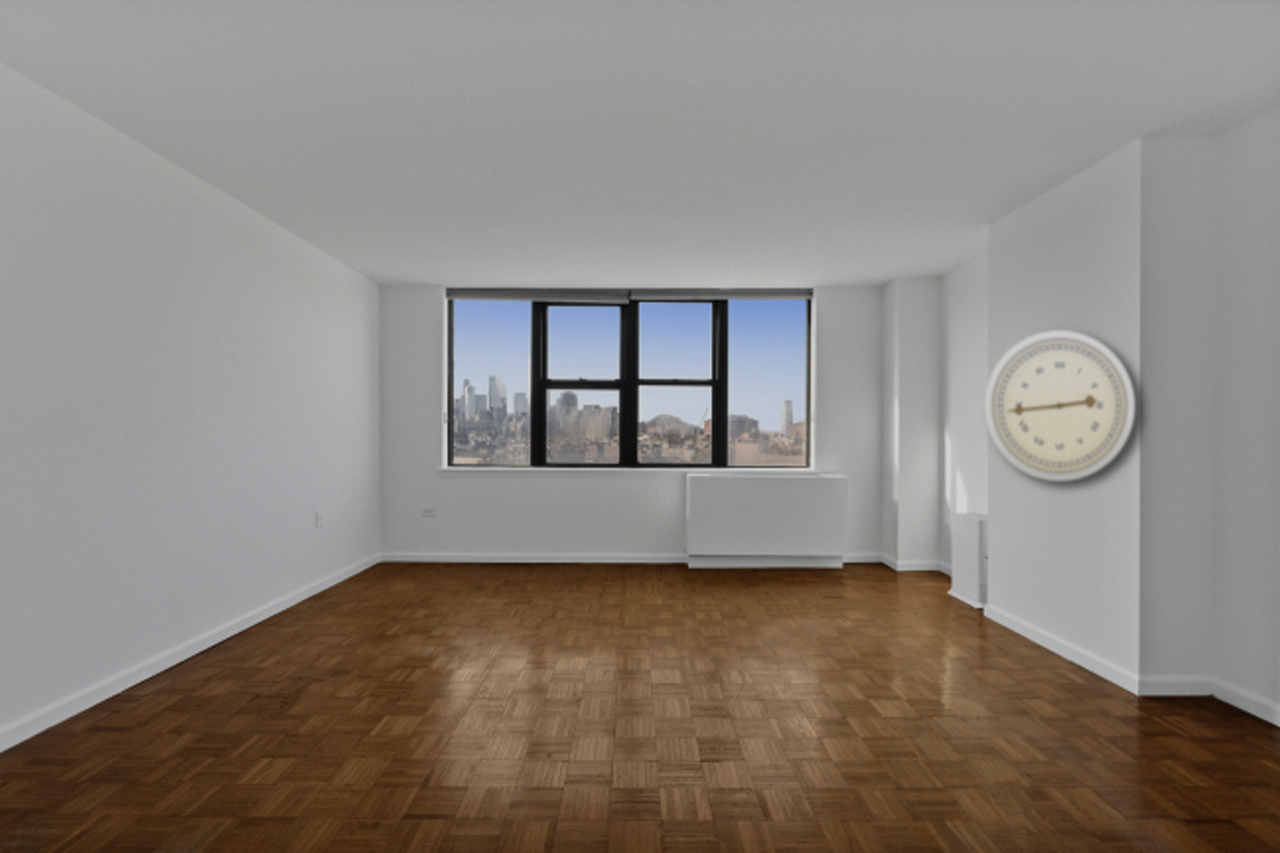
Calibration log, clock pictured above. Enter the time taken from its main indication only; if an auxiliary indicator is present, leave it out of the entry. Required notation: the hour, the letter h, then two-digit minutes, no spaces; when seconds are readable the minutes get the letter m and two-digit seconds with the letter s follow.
2h44
